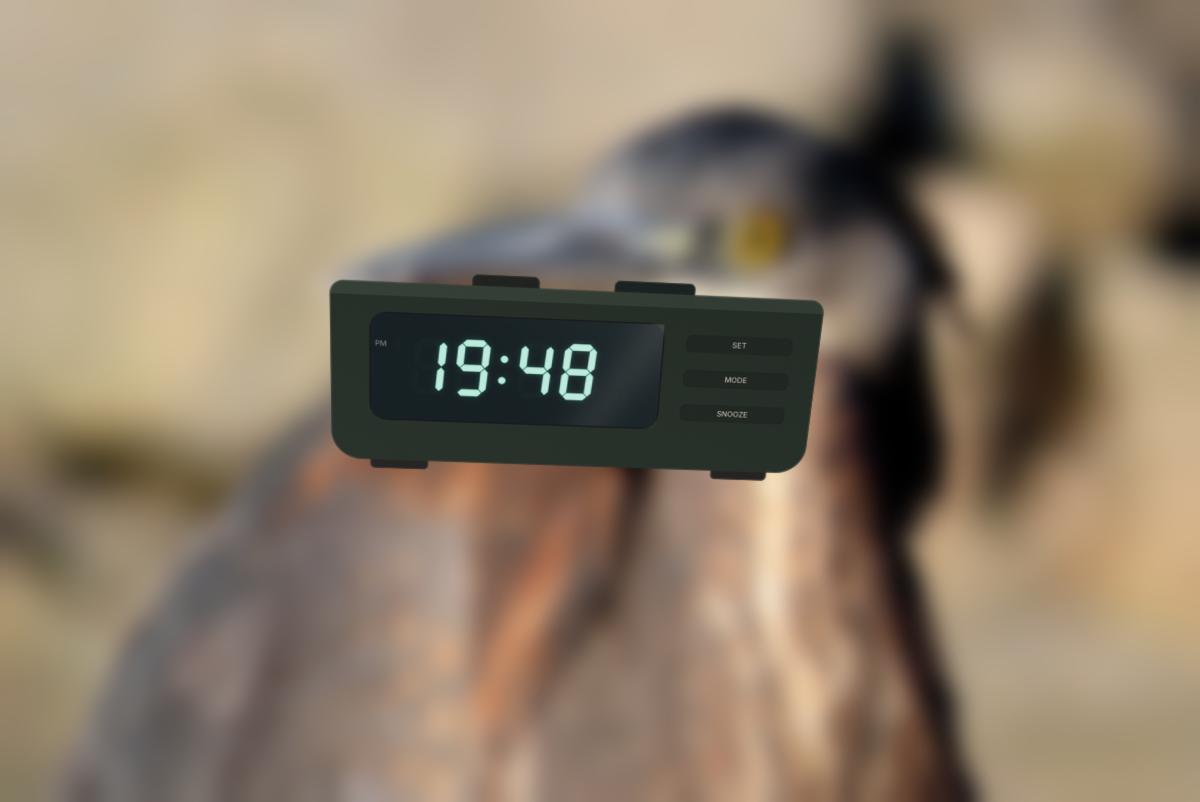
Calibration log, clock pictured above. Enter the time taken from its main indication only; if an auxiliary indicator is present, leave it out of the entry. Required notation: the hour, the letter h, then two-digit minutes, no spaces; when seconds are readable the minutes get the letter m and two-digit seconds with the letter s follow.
19h48
